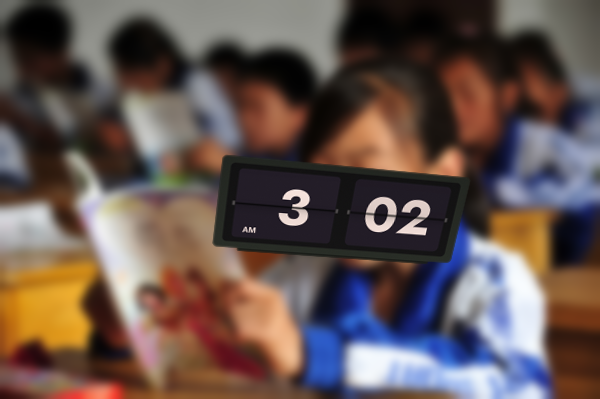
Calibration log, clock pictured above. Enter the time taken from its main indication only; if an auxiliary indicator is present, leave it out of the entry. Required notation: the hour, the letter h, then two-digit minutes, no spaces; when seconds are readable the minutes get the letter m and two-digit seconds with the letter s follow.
3h02
